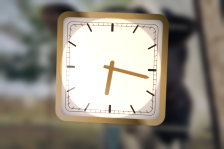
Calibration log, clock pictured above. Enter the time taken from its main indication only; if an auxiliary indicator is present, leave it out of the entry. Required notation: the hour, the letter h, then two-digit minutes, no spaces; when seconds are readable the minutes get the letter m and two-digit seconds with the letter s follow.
6h17
